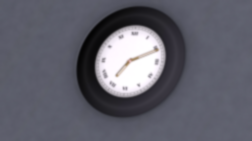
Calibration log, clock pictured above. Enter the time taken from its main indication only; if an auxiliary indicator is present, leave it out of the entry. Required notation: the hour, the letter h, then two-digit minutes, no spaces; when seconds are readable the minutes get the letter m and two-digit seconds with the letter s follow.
7h11
